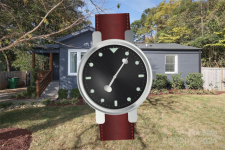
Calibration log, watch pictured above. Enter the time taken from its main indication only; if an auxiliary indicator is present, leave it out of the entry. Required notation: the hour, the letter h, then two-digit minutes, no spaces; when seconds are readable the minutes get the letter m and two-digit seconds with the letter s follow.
7h06
